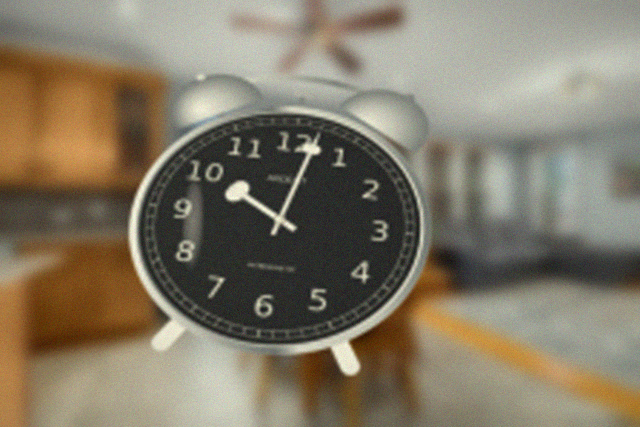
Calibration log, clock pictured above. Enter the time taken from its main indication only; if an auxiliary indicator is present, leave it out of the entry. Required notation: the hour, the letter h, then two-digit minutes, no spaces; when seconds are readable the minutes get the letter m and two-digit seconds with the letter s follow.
10h02
